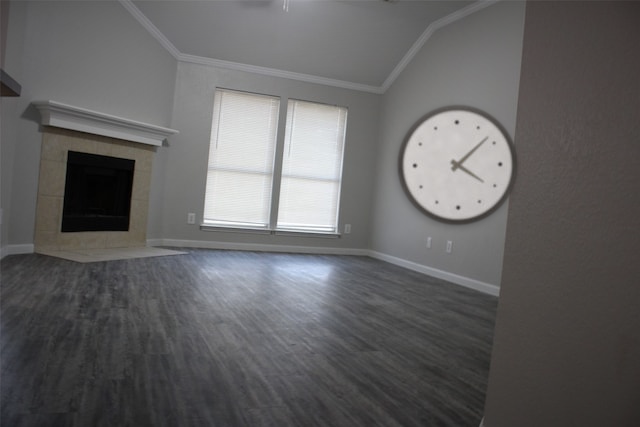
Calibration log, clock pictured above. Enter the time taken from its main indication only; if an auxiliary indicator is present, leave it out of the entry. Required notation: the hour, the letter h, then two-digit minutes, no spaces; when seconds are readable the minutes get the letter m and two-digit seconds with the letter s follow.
4h08
